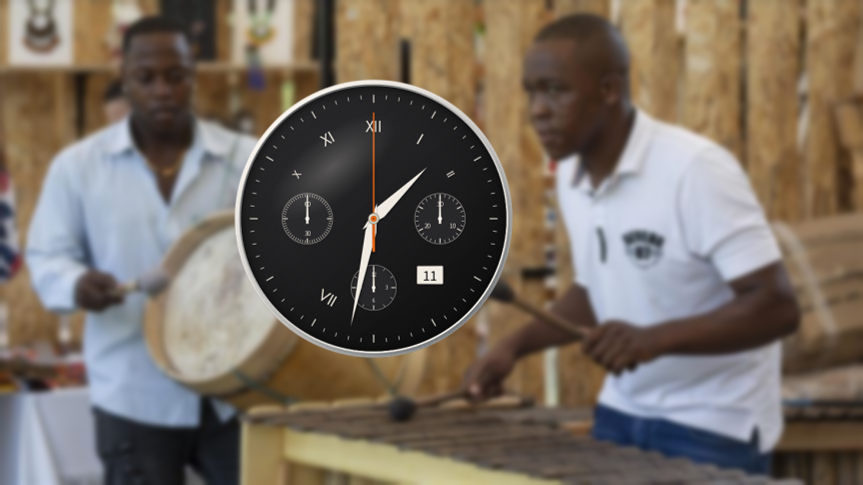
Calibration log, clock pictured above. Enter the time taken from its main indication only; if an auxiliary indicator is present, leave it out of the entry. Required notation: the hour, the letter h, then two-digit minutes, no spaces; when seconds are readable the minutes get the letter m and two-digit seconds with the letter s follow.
1h32
